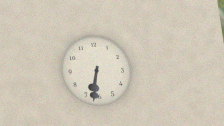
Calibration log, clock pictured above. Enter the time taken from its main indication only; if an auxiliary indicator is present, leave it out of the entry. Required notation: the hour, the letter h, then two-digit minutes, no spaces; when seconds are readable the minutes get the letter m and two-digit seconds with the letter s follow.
6h32
